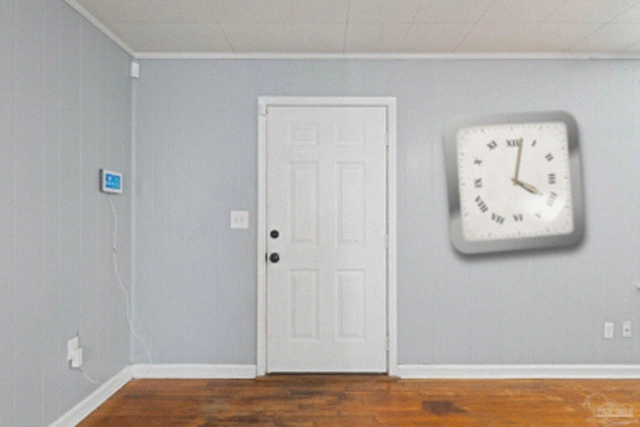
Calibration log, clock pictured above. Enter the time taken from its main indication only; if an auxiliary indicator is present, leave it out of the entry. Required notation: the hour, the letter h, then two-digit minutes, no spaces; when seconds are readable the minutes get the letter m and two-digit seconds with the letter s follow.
4h02
